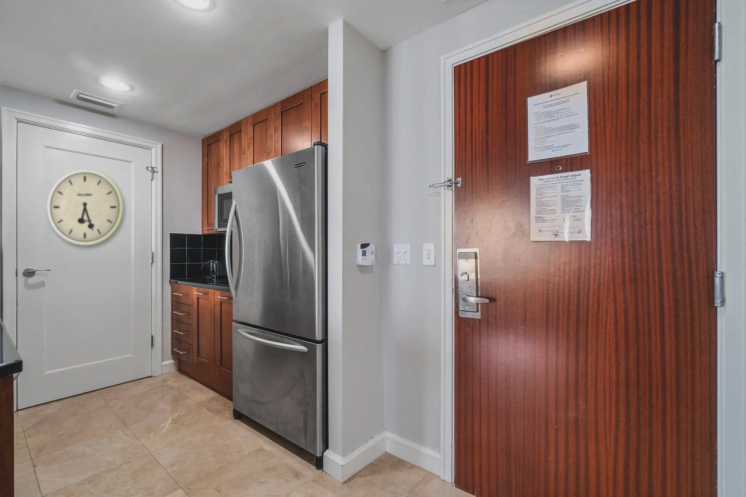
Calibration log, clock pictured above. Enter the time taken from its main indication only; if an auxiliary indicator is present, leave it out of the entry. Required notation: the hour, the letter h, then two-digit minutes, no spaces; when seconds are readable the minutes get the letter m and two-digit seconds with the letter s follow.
6h27
